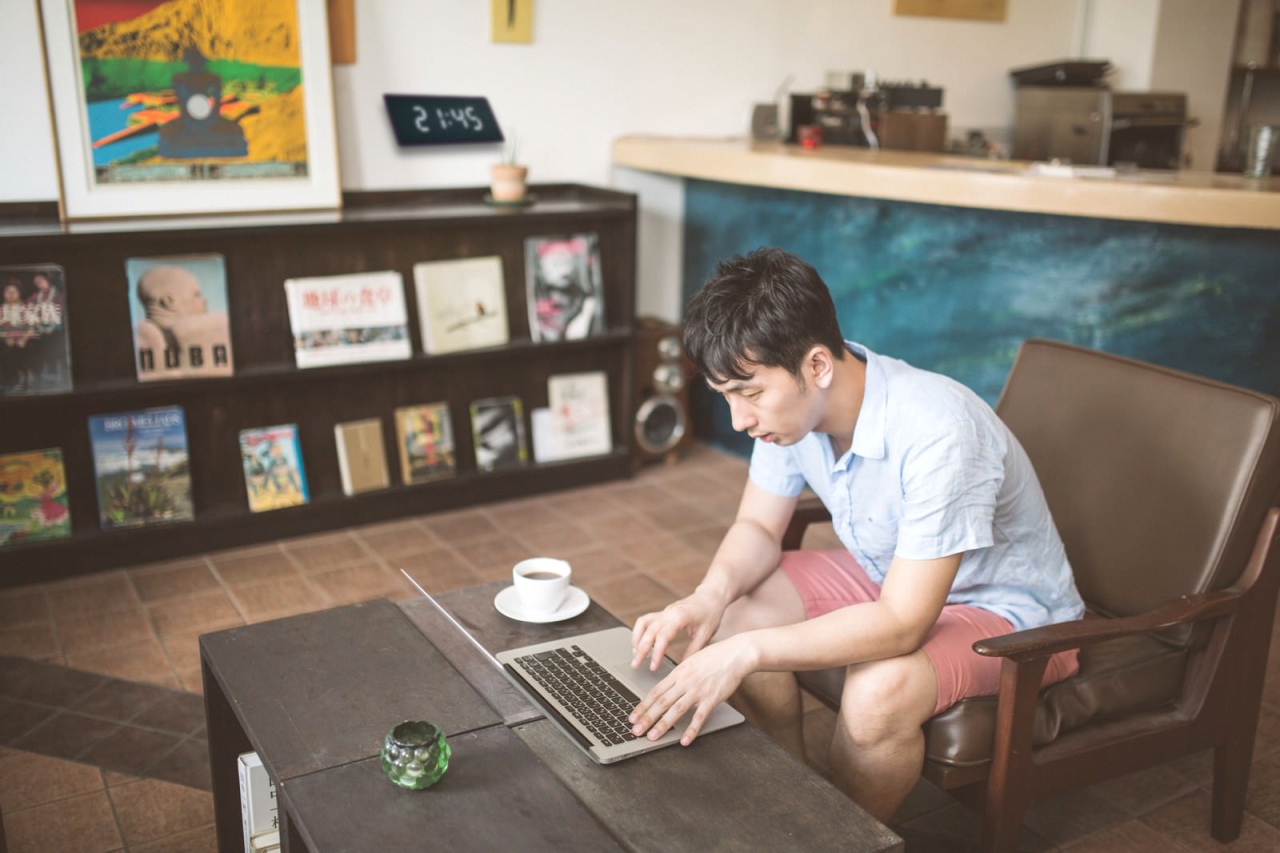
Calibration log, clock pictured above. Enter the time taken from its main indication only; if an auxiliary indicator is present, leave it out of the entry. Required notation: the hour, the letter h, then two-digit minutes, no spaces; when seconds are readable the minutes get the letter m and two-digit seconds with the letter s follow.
21h45
